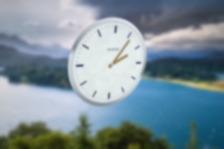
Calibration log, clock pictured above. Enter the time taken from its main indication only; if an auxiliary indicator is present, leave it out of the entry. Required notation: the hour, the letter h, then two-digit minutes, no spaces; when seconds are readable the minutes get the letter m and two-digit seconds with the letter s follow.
2h06
